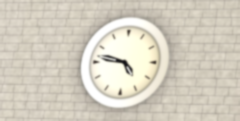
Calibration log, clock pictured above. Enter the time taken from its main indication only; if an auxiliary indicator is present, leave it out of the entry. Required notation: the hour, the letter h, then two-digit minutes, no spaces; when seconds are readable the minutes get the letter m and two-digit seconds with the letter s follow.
4h47
